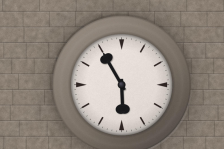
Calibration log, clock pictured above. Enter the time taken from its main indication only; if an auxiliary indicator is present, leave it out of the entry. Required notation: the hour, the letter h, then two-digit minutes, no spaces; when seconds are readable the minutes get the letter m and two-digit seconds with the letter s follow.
5h55
